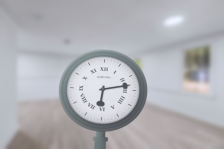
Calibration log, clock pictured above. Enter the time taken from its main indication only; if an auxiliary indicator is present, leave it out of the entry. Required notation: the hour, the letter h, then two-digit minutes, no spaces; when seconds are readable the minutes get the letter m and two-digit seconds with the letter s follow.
6h13
